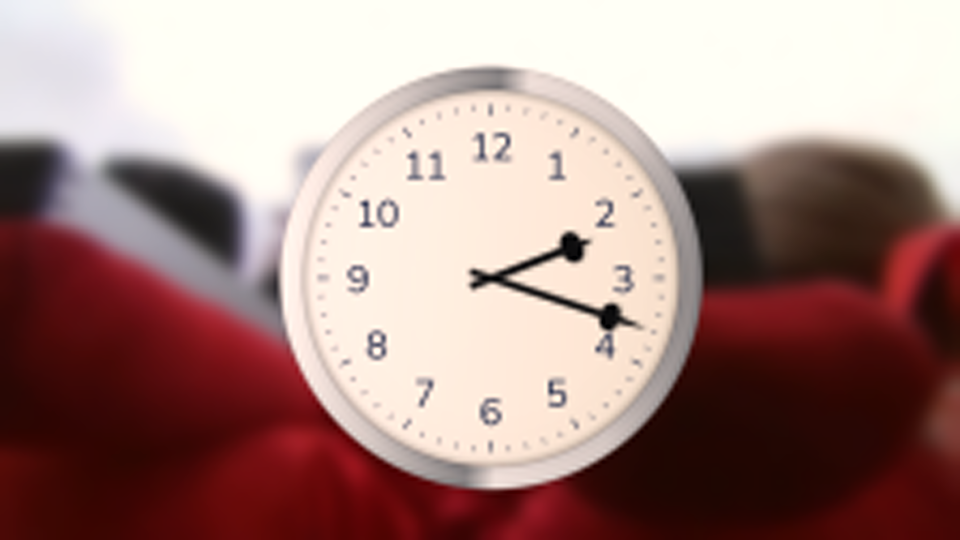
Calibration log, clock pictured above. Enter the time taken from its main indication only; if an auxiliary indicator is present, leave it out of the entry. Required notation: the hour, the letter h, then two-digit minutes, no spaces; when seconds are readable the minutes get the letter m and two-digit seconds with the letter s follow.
2h18
